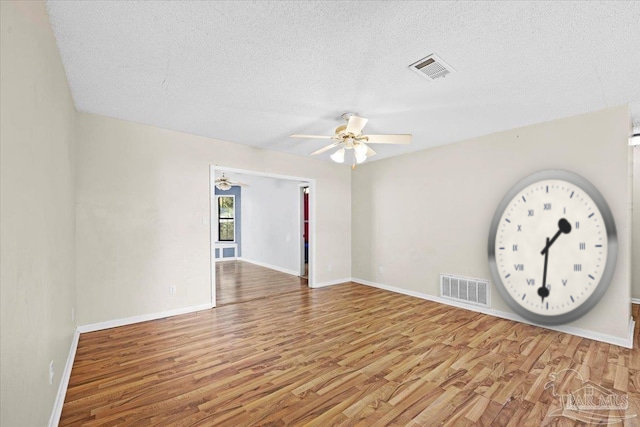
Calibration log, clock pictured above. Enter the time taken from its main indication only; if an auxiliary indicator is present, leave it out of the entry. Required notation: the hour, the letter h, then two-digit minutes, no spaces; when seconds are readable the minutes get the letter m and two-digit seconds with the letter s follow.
1h31
